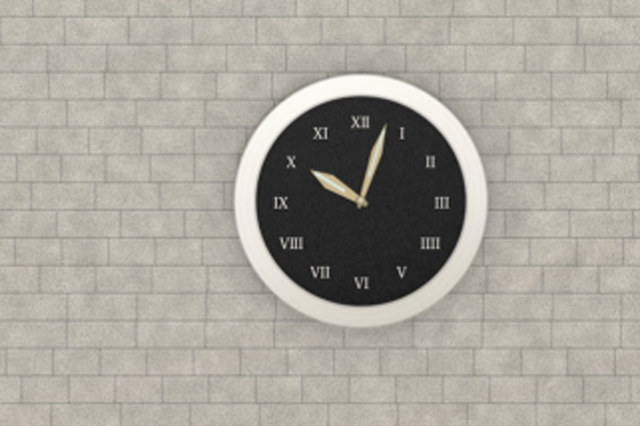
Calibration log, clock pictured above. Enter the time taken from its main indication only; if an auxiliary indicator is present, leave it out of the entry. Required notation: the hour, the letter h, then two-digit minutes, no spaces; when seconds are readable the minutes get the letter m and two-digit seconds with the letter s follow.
10h03
